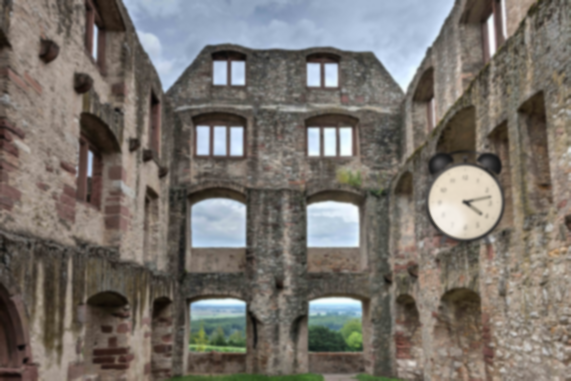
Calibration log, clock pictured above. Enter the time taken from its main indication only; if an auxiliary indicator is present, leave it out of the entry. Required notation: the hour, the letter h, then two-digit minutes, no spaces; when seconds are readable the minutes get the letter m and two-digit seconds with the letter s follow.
4h13
